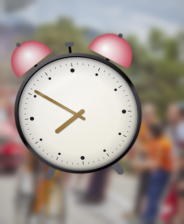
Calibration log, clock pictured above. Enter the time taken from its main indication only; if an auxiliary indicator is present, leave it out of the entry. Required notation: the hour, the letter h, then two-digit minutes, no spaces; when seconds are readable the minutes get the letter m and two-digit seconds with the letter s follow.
7h51
